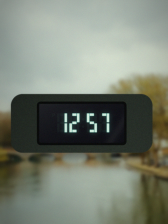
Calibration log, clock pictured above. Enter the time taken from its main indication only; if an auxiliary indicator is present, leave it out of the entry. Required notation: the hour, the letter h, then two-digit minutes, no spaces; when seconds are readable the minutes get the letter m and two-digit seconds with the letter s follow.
12h57
